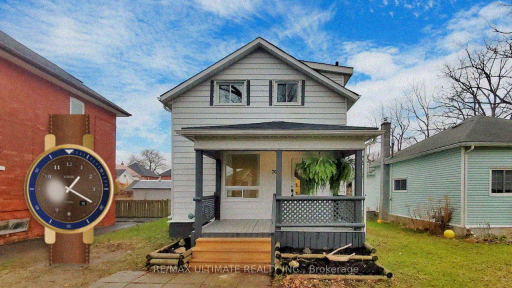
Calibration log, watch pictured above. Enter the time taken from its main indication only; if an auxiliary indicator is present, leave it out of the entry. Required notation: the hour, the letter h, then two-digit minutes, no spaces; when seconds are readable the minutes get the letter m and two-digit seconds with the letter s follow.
1h20
